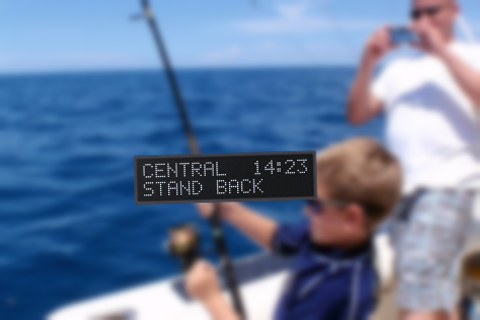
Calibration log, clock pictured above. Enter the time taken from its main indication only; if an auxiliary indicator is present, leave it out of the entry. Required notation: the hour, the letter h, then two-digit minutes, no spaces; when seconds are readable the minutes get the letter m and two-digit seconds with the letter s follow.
14h23
